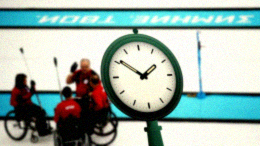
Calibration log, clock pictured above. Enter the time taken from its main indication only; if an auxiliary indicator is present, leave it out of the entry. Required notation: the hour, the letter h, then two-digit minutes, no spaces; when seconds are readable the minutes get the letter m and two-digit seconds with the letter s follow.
1h51
